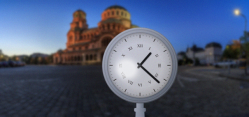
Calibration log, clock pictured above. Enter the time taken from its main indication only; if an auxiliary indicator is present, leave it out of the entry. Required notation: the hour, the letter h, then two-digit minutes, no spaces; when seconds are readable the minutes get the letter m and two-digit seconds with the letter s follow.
1h22
